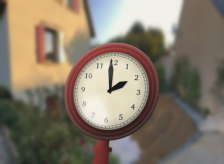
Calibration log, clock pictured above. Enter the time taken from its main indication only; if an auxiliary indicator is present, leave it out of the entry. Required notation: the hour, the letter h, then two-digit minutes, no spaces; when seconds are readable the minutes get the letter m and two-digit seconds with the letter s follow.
1h59
